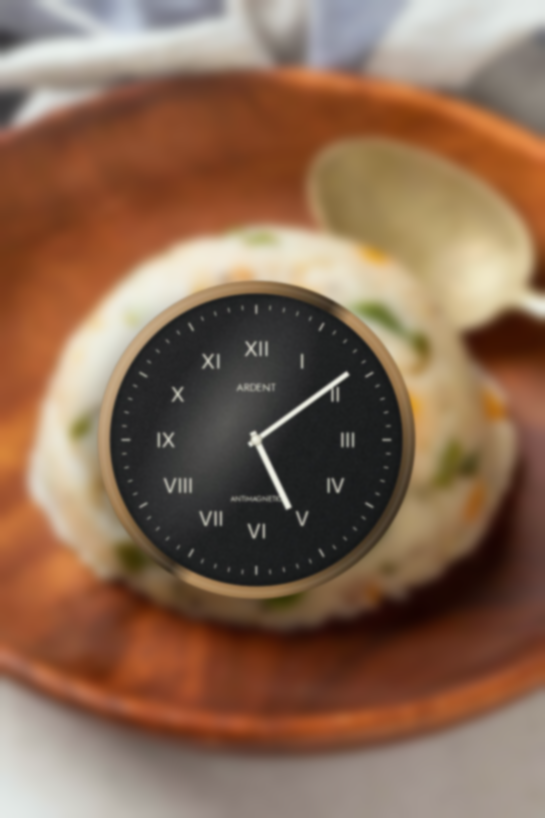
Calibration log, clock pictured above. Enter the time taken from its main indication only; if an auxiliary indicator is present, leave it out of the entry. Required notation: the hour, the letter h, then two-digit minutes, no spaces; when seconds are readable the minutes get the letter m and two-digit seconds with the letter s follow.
5h09
